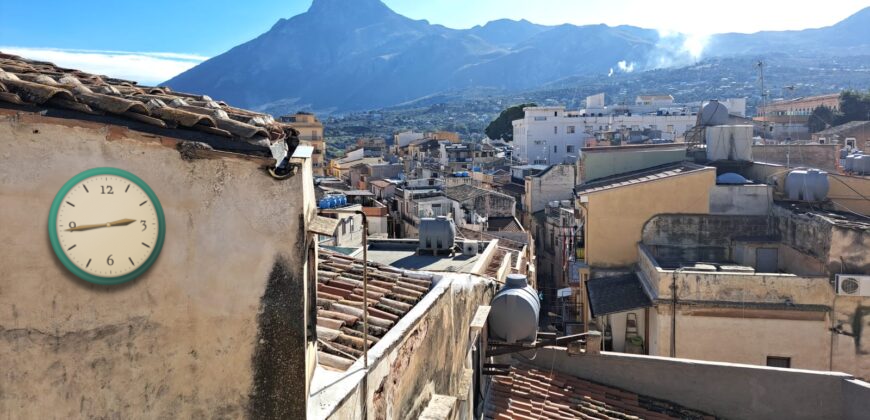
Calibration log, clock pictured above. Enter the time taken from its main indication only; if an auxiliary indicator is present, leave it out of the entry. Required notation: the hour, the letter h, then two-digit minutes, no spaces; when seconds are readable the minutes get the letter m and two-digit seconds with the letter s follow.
2h44
